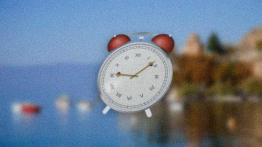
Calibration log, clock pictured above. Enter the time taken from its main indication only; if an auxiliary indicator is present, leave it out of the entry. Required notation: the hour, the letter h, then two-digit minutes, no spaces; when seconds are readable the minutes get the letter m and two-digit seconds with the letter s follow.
9h08
